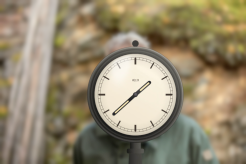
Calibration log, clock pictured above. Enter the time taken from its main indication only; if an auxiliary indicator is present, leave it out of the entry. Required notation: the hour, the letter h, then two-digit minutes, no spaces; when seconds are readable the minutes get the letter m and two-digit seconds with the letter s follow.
1h38
